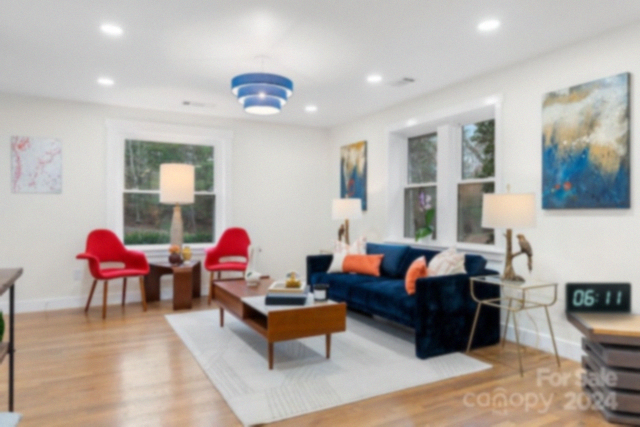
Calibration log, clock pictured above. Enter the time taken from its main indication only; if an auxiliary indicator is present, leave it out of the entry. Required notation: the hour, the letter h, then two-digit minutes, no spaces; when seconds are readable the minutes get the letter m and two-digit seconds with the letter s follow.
6h11
